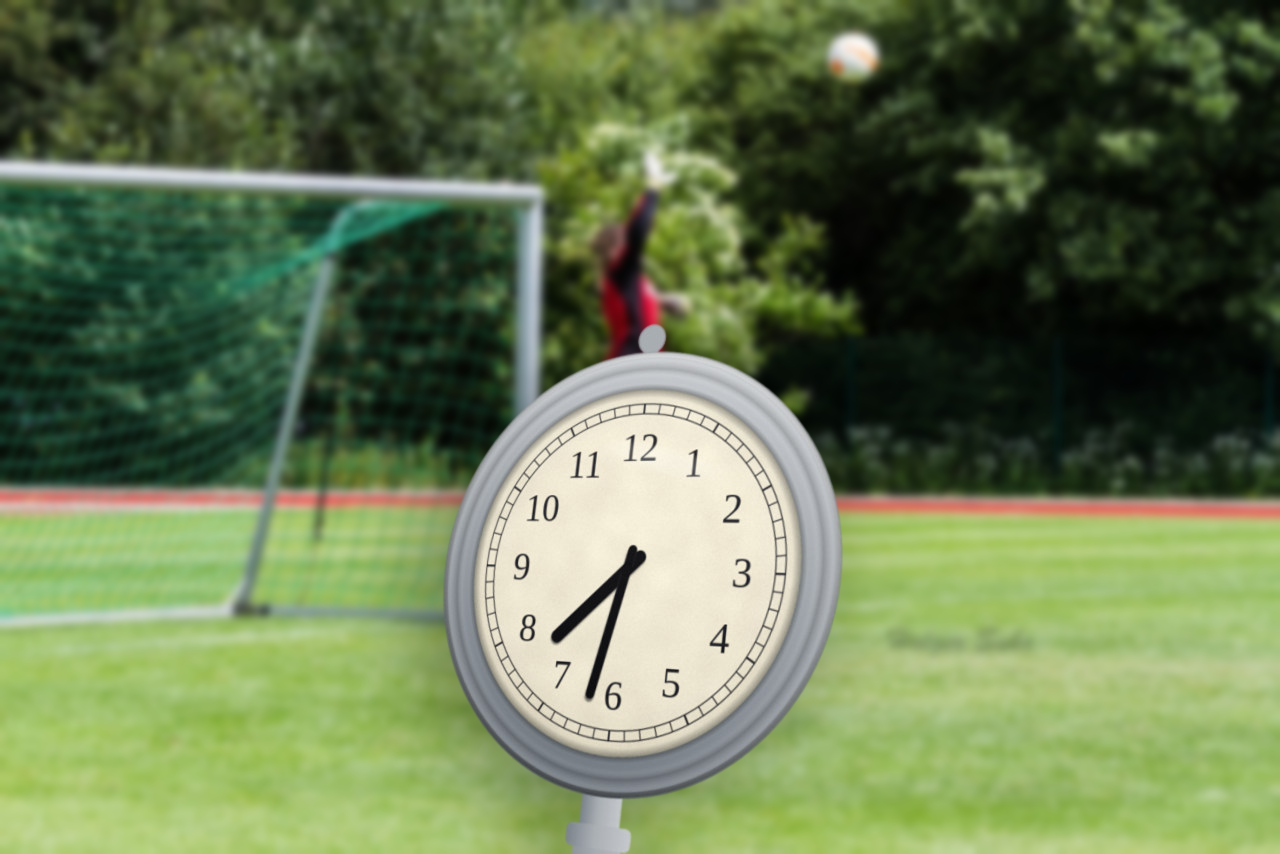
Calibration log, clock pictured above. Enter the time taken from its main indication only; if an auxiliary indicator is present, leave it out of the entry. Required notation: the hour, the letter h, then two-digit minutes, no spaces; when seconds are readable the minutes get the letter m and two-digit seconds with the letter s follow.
7h32
